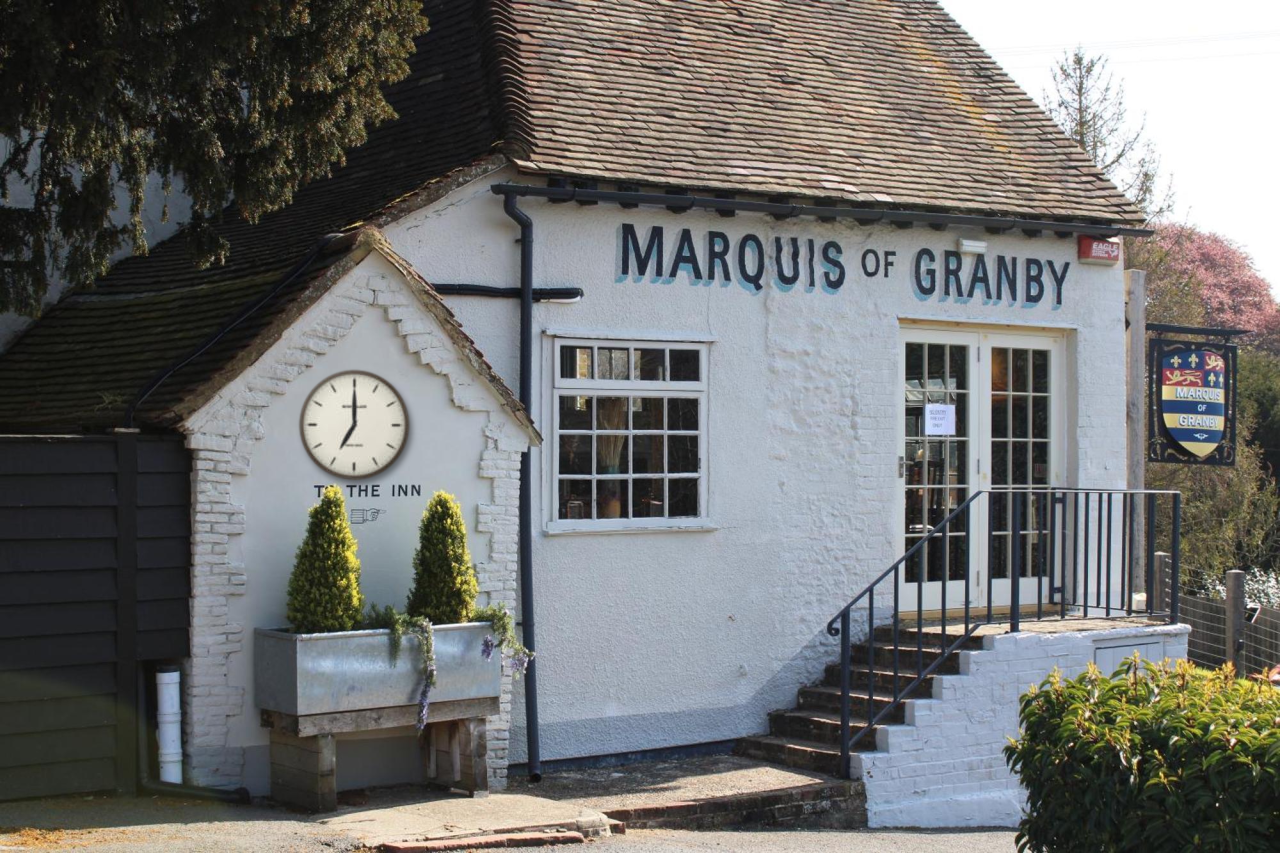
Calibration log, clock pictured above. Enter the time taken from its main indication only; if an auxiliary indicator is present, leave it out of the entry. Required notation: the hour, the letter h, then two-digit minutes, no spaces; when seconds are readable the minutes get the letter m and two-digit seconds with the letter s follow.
7h00
